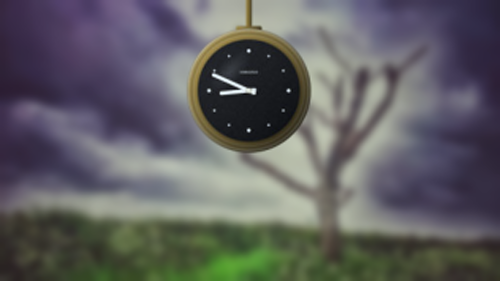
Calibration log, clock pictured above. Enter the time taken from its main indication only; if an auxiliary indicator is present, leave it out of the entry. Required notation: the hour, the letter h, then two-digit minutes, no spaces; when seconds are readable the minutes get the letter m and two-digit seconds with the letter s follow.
8h49
